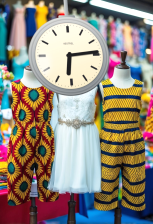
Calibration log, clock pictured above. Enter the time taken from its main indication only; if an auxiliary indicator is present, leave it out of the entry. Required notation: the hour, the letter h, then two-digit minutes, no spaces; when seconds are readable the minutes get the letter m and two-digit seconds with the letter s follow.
6h14
